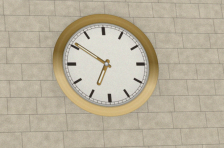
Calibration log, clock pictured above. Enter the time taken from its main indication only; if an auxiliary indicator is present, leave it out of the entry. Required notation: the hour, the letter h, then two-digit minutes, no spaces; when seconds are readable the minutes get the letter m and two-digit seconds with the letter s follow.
6h51
